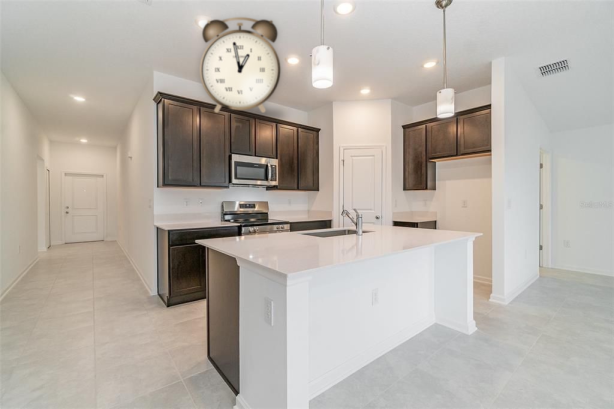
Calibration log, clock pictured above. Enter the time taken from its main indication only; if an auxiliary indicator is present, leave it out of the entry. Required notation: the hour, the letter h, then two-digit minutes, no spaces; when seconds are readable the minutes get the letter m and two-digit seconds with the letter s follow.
12h58
